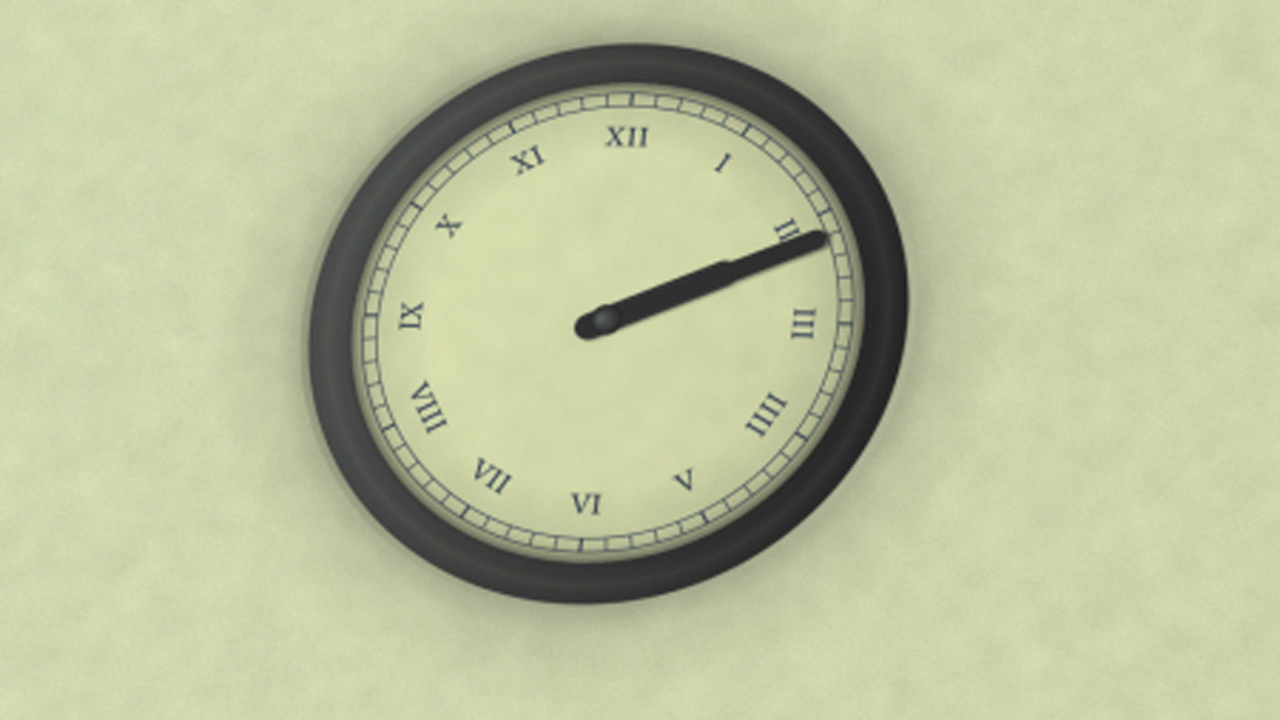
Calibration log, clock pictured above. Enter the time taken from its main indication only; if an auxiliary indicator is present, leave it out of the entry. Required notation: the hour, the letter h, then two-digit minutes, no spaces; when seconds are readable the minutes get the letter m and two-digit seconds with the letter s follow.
2h11
